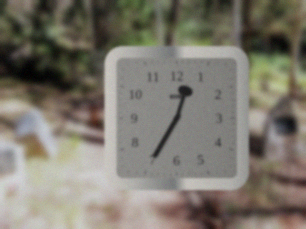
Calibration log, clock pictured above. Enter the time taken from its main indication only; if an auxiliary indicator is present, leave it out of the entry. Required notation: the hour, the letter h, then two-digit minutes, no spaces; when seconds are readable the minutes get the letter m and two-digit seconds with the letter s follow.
12h35
